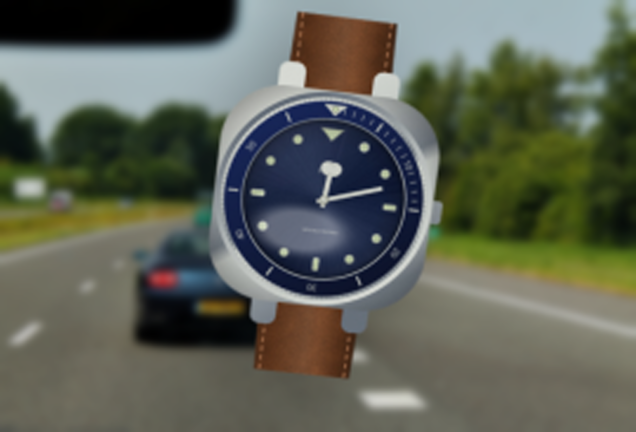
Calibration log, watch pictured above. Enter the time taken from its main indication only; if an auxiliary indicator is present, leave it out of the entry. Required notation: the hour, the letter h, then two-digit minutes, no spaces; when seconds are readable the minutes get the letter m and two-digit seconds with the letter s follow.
12h12
